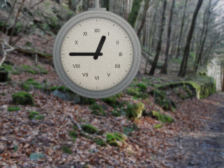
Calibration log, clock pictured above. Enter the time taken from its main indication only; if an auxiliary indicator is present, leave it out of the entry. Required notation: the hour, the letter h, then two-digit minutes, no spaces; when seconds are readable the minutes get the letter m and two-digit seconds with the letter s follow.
12h45
